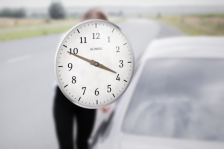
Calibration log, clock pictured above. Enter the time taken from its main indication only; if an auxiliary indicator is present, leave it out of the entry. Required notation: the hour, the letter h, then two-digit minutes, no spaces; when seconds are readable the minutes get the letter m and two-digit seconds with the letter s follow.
3h49
